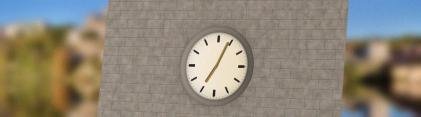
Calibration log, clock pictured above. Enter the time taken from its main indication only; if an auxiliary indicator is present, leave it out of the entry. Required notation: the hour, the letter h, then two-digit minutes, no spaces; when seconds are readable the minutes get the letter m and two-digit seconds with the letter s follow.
7h04
